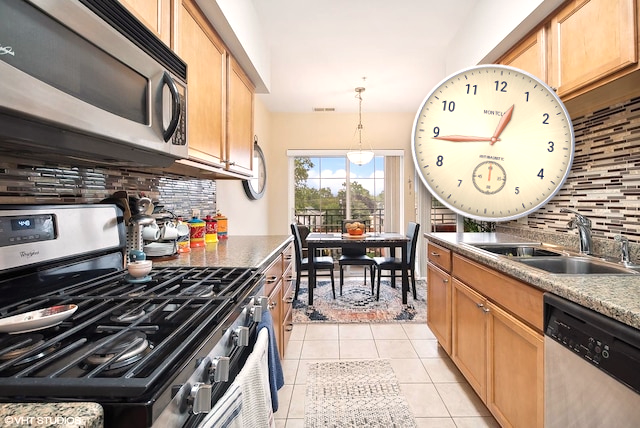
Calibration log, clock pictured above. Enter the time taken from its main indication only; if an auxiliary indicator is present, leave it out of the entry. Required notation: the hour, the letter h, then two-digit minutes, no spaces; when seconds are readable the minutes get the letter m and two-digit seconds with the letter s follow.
12h44
